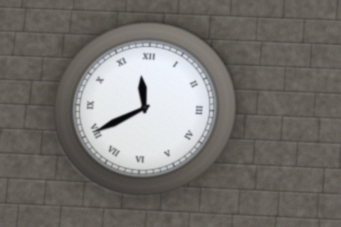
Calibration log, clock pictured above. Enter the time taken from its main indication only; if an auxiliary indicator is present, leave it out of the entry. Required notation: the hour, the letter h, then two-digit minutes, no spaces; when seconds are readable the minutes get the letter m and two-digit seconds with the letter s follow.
11h40
